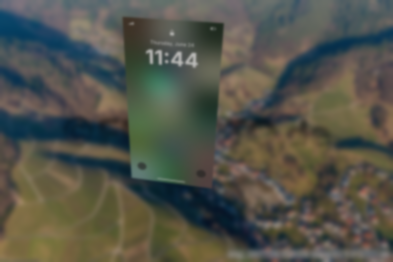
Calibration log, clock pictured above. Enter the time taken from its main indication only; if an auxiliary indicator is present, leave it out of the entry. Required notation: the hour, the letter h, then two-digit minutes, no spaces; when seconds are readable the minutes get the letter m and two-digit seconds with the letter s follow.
11h44
